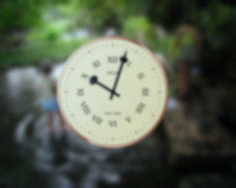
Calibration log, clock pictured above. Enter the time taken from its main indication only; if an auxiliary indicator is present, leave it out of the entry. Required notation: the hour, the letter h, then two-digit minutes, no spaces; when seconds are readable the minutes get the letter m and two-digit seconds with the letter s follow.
10h03
